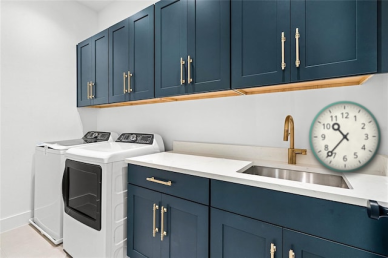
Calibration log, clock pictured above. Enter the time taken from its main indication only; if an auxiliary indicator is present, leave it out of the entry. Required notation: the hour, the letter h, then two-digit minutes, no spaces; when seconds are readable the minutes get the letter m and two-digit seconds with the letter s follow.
10h37
